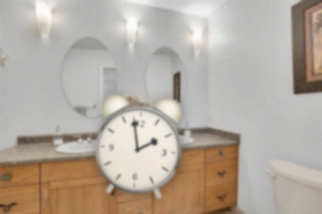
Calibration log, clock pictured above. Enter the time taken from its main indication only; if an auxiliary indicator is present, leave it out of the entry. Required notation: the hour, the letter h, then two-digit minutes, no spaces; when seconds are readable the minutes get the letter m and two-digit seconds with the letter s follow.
1h58
